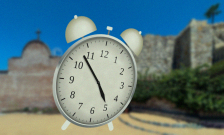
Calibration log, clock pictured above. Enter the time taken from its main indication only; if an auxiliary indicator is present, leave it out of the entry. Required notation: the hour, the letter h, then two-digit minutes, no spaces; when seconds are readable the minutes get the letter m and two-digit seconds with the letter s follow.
4h53
